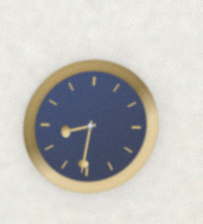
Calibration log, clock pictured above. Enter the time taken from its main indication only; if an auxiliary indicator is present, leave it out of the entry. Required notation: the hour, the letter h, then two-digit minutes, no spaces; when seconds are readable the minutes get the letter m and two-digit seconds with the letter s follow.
8h31
